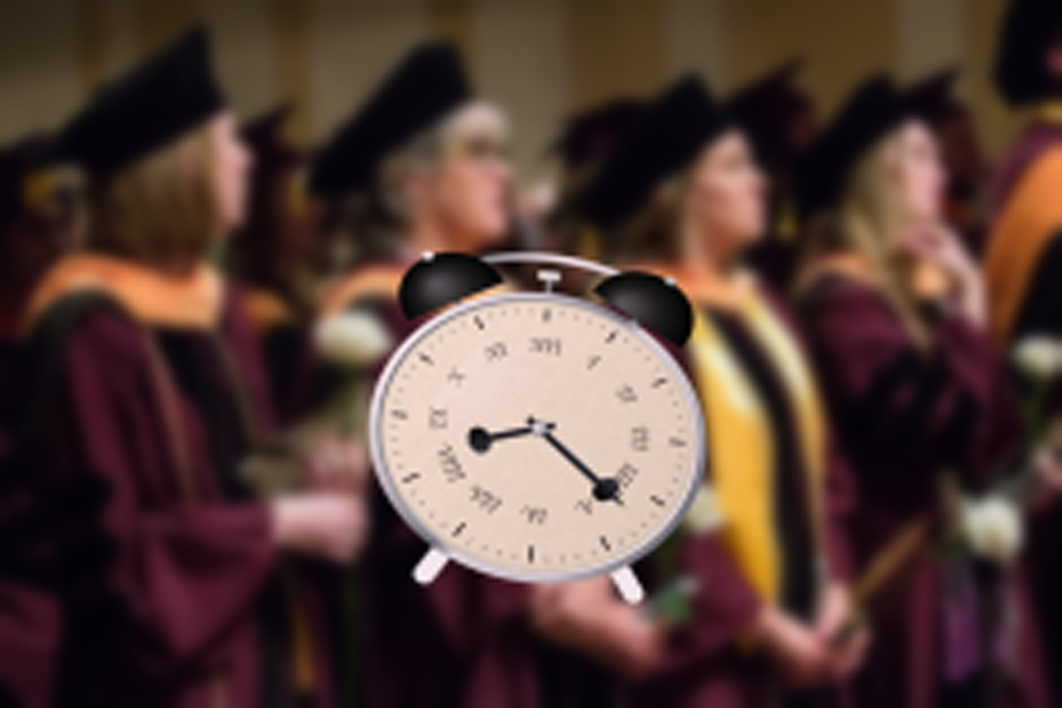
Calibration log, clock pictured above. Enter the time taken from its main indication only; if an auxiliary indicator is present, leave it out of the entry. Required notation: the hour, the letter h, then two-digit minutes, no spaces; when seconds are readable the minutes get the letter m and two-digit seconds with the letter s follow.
8h22
